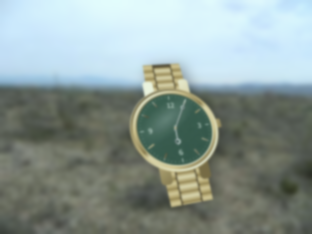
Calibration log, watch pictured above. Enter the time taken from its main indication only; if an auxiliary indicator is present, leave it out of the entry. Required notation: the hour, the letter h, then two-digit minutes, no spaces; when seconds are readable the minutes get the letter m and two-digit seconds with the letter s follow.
6h05
